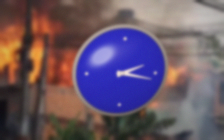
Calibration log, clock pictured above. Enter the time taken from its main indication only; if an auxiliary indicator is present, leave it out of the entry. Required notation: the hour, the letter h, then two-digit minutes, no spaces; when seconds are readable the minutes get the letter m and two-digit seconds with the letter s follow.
2h17
